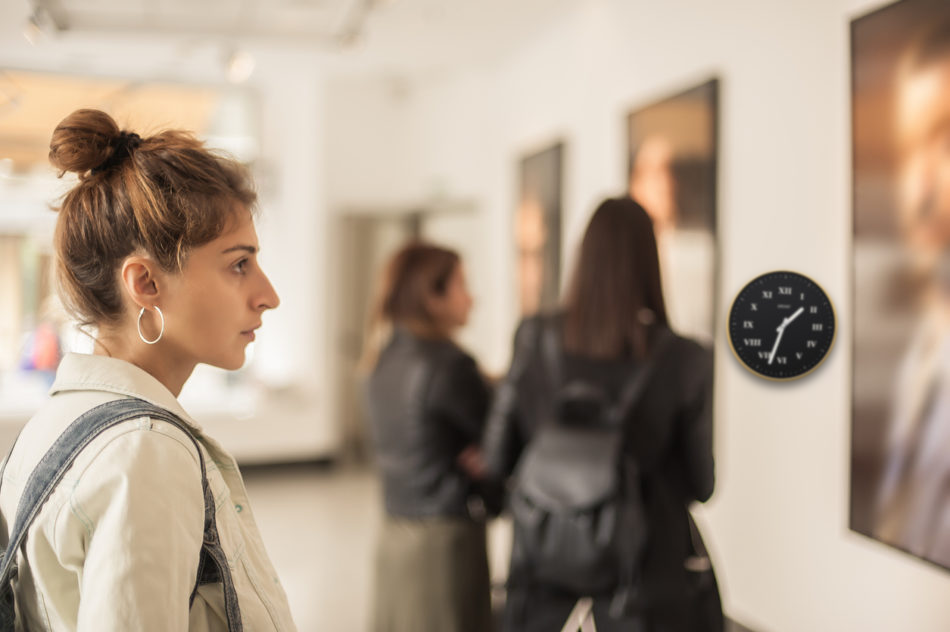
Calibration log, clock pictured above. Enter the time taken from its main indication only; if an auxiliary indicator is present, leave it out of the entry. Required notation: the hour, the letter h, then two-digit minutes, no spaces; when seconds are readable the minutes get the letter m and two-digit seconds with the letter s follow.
1h33
